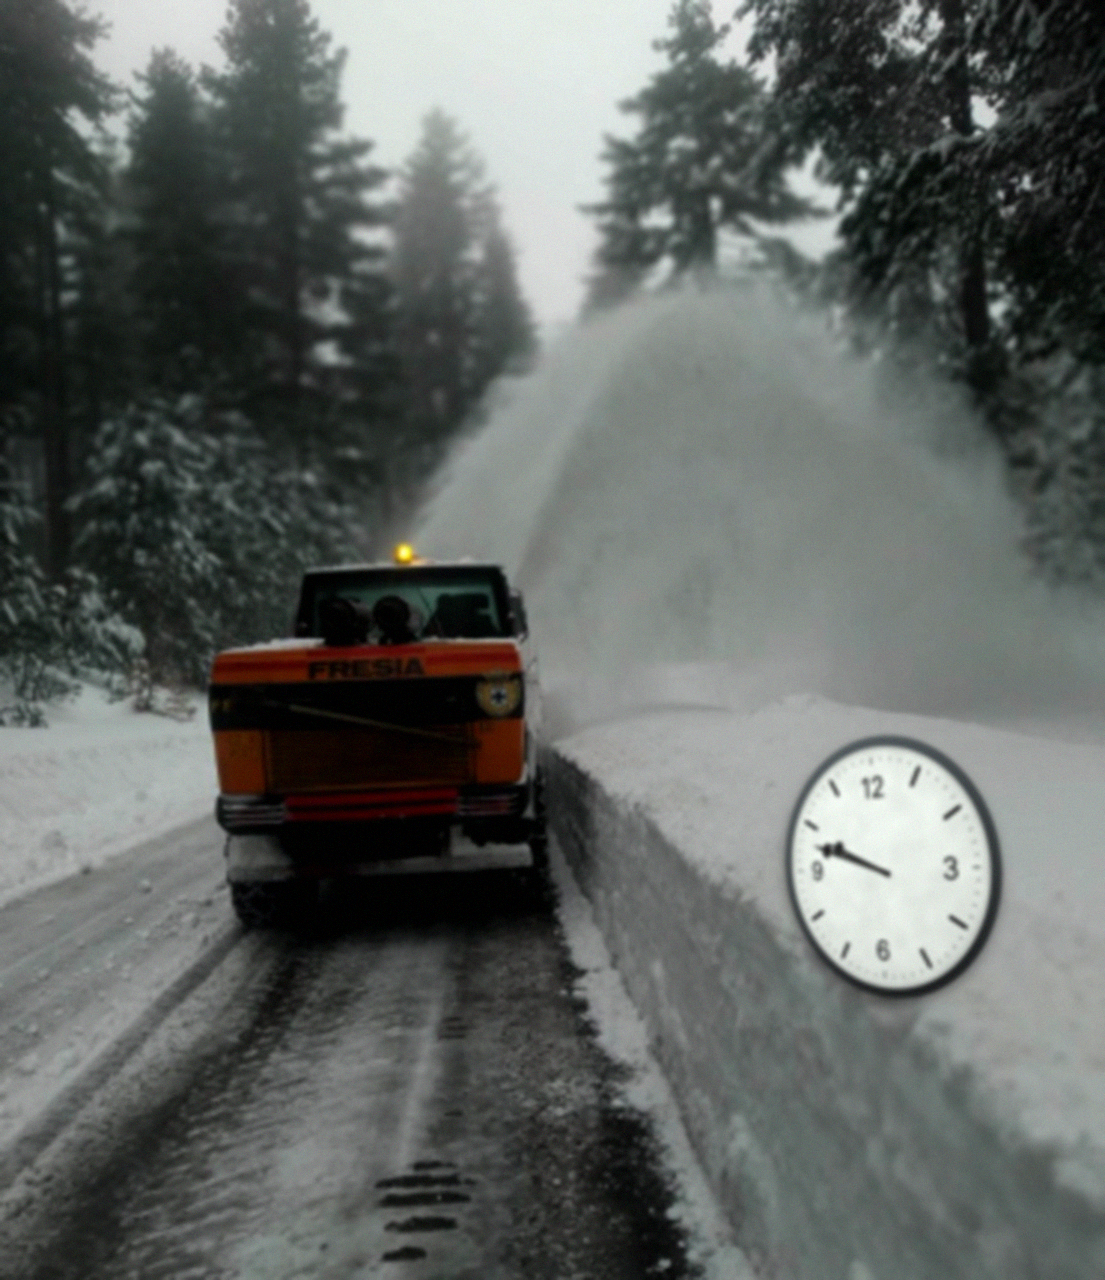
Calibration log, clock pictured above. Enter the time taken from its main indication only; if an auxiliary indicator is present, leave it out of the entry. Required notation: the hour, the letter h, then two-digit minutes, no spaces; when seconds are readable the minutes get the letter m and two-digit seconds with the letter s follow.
9h48
